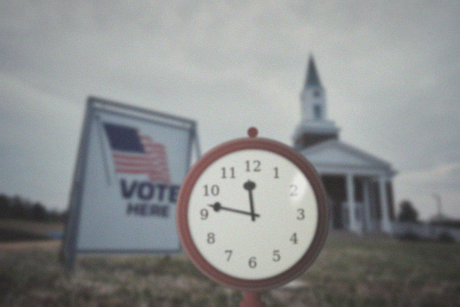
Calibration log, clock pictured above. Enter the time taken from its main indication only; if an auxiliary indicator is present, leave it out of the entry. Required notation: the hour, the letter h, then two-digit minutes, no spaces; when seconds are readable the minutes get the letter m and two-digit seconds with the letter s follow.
11h47
